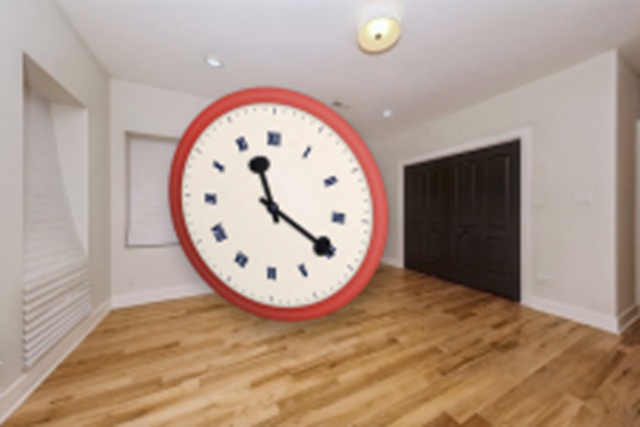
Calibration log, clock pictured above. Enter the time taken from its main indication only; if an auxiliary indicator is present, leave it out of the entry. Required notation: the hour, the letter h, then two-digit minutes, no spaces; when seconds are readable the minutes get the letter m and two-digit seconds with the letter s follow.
11h20
